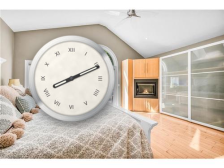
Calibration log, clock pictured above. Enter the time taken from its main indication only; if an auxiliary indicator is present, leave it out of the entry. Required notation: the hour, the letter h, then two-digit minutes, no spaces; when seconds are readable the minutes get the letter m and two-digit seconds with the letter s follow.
8h11
